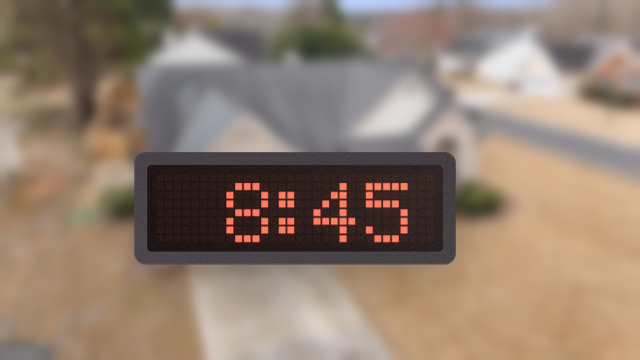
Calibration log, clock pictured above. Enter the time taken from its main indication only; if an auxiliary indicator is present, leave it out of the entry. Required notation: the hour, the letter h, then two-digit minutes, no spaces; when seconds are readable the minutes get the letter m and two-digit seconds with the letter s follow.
8h45
